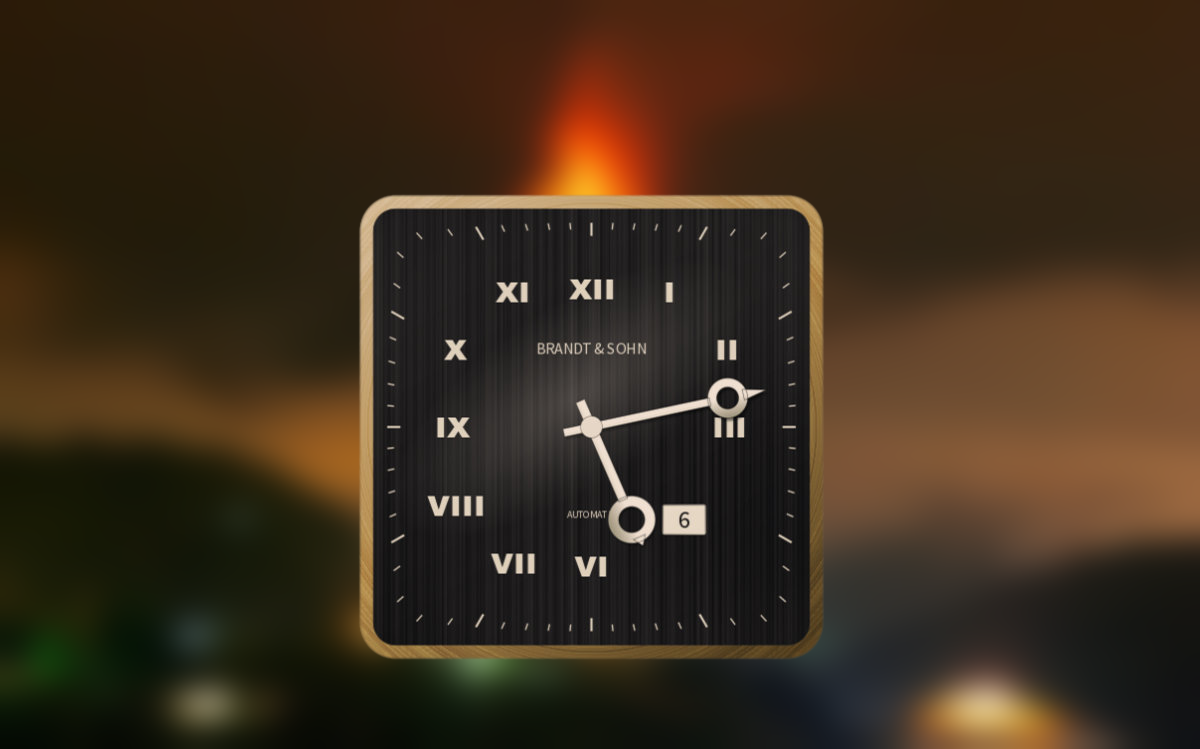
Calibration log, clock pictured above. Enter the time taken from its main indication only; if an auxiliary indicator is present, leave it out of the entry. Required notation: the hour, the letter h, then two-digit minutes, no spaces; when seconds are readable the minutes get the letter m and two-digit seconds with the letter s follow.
5h13
